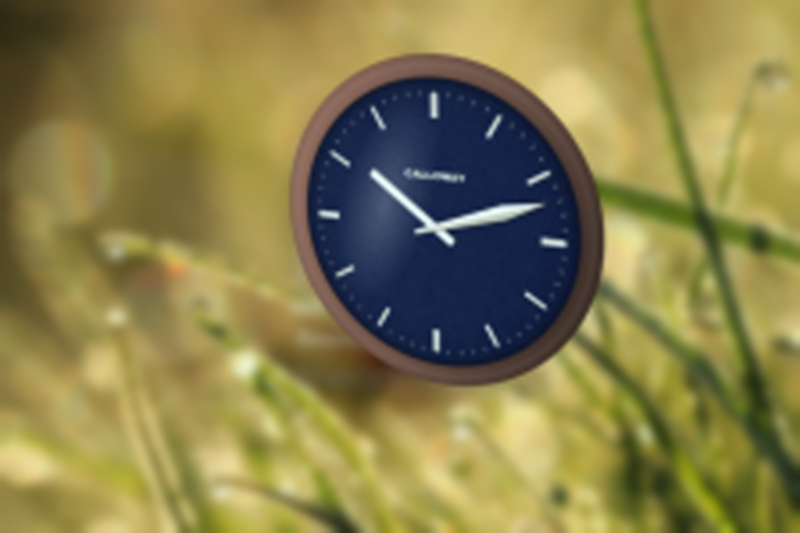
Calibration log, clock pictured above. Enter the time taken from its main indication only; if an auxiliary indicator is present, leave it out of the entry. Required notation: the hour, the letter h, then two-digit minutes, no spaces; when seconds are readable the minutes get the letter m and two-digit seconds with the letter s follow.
10h12
